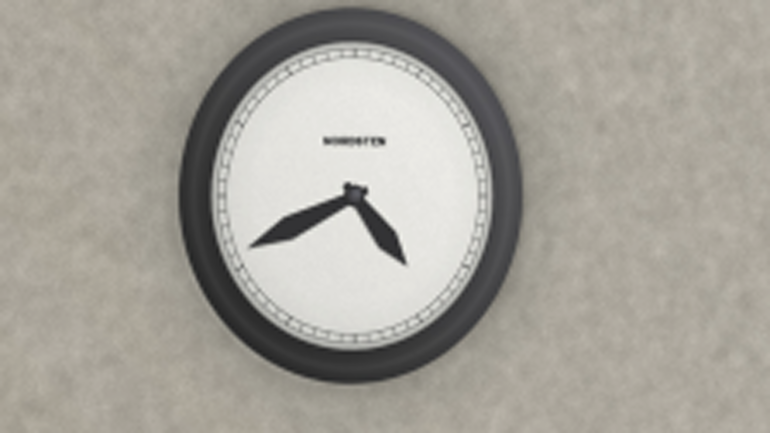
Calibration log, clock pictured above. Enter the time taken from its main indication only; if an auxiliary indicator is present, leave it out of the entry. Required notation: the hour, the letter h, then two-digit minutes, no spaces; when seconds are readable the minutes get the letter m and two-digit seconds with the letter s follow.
4h41
